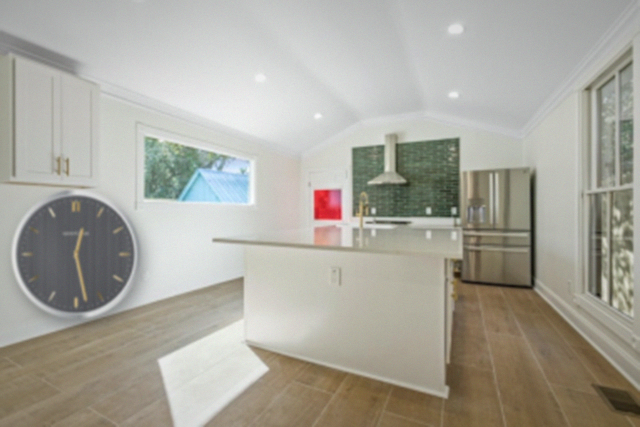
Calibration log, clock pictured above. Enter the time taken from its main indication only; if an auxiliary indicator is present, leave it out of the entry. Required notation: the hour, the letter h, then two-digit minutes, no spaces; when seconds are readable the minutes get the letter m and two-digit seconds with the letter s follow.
12h28
